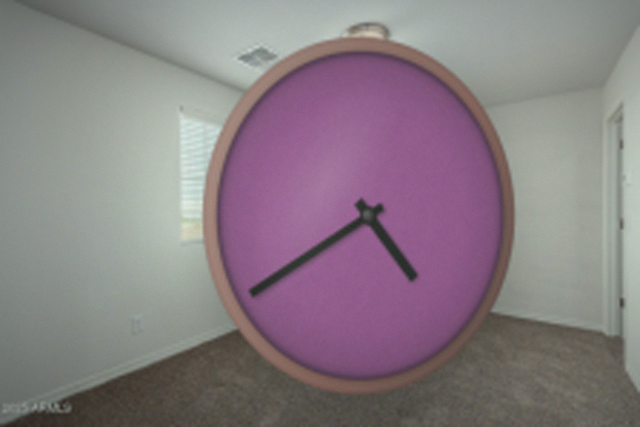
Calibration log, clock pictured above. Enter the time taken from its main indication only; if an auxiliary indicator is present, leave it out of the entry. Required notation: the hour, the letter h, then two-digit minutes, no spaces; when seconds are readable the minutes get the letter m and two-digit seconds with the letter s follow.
4h40
